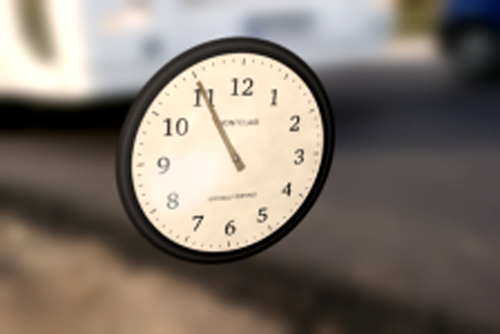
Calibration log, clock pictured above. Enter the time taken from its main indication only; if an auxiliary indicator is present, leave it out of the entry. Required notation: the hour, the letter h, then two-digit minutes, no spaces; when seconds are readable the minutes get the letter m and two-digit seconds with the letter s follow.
10h55
